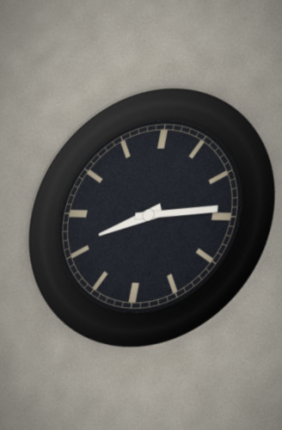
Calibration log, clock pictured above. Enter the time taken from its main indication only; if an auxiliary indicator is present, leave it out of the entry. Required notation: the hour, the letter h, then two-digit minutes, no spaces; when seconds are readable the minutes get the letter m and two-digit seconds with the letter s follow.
8h14
